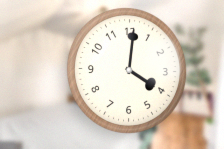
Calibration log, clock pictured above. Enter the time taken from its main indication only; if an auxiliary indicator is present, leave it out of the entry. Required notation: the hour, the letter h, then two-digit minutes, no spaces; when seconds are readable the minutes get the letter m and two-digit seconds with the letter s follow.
4h01
